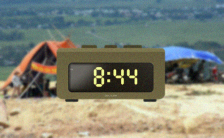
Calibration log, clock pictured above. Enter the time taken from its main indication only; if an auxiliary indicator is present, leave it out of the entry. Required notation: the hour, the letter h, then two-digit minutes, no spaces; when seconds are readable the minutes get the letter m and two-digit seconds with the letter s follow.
8h44
